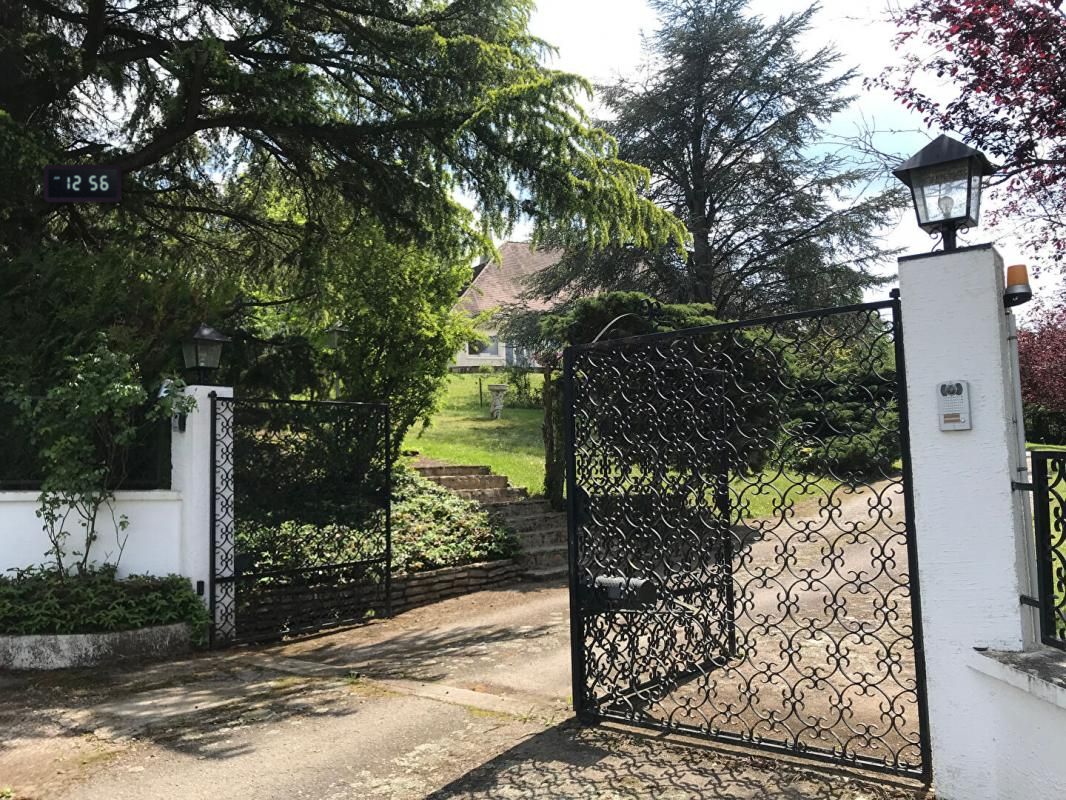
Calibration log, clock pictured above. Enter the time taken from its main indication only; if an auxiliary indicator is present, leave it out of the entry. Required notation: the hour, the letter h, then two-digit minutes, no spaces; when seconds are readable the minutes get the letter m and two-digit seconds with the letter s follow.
12h56
